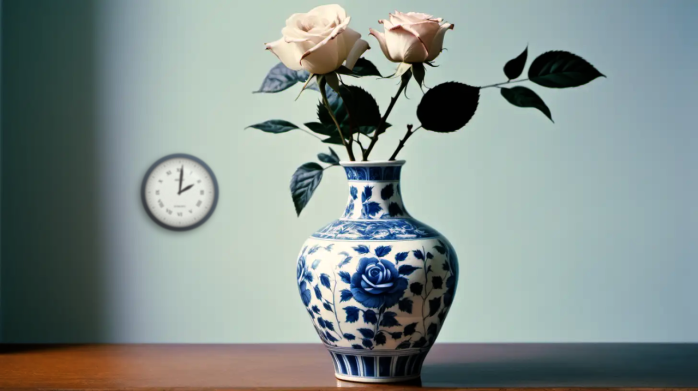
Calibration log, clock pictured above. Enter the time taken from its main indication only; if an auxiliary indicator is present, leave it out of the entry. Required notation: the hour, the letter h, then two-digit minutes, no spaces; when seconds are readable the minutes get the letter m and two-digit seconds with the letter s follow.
2h01
